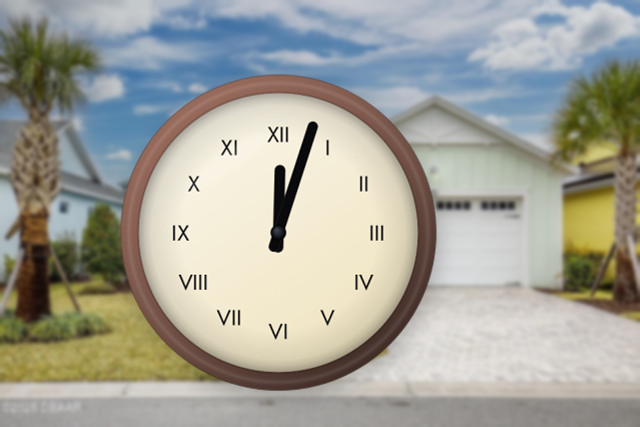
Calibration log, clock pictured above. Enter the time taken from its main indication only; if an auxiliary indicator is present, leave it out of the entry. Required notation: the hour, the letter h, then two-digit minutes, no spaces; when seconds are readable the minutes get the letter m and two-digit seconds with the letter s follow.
12h03
